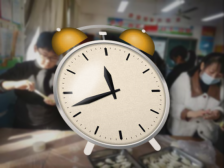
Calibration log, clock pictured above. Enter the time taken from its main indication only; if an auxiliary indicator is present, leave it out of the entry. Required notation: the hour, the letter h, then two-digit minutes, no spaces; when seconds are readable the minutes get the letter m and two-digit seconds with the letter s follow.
11h42
